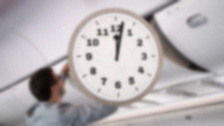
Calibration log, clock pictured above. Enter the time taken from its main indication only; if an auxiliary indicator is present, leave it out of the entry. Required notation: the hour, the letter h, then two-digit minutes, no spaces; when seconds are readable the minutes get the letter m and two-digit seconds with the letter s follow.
12h02
